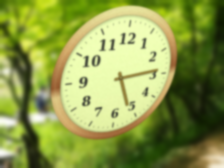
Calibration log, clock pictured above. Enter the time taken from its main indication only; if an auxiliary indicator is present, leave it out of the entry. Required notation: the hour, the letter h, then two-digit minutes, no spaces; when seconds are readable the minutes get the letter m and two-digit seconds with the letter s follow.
5h14
